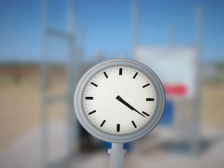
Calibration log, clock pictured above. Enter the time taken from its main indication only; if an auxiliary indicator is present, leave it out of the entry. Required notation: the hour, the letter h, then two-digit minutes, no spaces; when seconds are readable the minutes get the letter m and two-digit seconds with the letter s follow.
4h21
